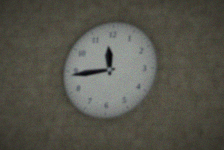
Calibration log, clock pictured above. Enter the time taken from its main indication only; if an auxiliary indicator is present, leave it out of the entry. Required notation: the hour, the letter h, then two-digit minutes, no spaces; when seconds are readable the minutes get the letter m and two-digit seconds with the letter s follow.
11h44
